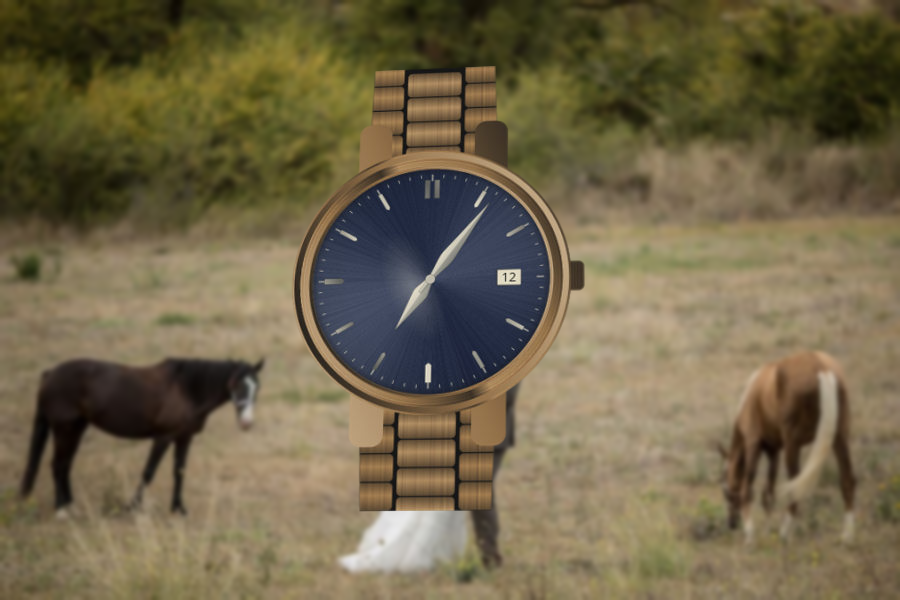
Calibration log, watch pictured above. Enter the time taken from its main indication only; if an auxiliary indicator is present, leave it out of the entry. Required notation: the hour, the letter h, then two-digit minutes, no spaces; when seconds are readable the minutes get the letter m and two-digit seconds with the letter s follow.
7h06
